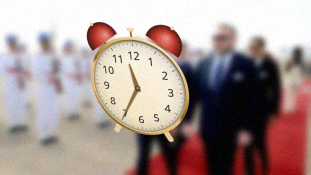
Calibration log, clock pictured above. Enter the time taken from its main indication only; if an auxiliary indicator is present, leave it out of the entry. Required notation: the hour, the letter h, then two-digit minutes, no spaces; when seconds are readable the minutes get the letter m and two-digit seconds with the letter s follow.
11h35
